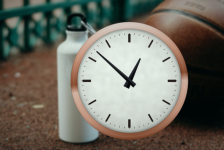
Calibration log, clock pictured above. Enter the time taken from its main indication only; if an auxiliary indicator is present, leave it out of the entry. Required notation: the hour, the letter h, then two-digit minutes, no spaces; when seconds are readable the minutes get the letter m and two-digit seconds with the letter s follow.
12h52
